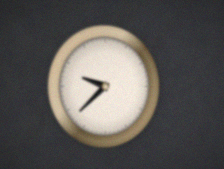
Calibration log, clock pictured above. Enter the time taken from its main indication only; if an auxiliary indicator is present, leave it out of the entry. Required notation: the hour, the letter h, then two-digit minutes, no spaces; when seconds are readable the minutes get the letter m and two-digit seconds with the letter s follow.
9h38
